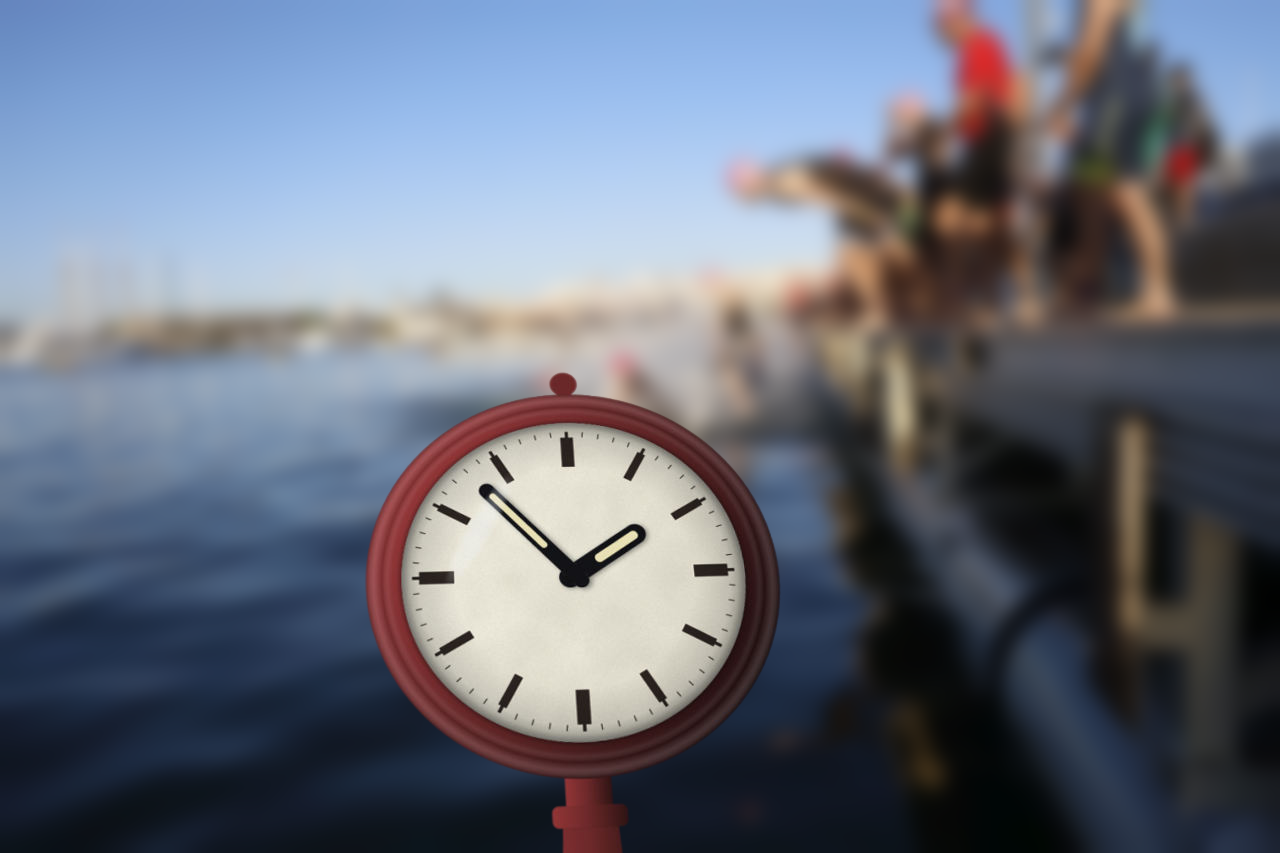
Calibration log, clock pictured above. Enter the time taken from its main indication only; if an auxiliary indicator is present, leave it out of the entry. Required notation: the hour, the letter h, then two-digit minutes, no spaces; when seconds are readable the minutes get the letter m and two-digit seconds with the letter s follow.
1h53
